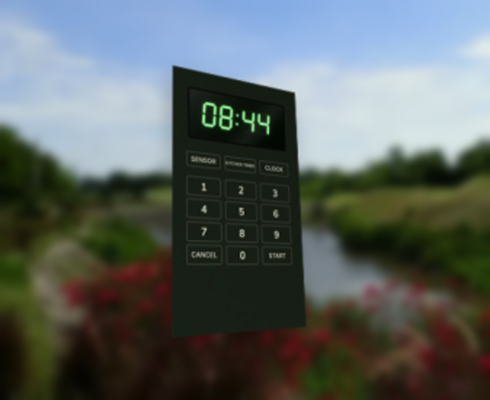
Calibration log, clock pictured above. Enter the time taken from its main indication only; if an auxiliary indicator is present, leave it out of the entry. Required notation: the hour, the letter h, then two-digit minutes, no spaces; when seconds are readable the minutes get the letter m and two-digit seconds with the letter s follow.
8h44
